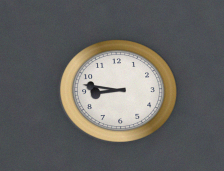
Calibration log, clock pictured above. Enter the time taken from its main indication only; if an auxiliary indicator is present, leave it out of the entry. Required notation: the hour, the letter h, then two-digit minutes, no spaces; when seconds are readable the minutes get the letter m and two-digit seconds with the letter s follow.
8h47
